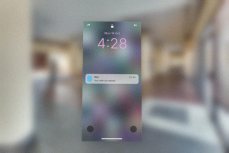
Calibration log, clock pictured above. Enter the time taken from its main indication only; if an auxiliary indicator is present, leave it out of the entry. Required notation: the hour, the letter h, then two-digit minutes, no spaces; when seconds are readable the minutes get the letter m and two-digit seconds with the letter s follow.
4h28
